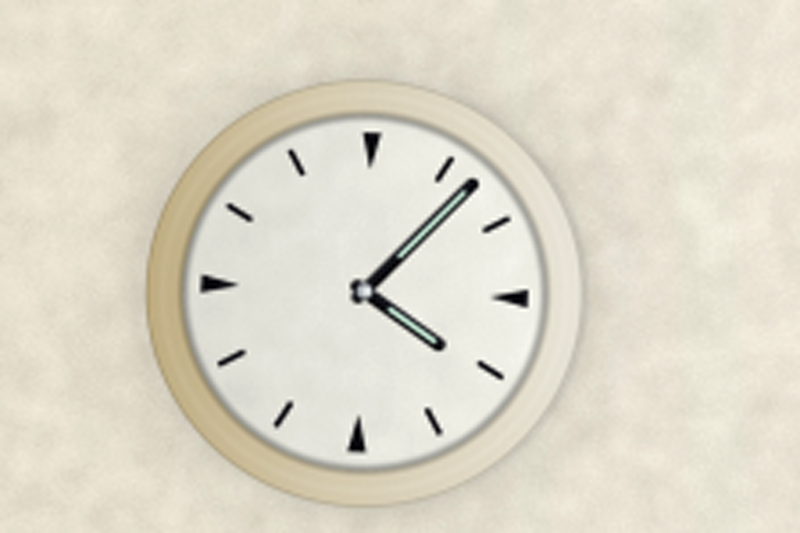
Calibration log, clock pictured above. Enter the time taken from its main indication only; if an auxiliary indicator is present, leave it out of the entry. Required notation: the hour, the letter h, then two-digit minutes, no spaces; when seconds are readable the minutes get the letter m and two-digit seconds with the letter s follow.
4h07
